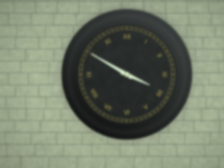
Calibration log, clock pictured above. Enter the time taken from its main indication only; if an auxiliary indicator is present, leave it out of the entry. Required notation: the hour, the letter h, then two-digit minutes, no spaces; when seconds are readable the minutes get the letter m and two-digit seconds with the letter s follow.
3h50
